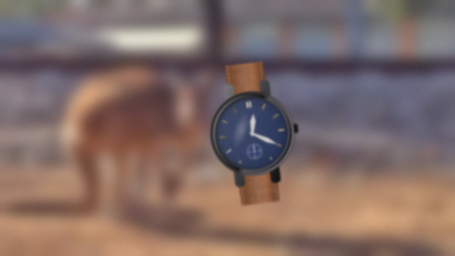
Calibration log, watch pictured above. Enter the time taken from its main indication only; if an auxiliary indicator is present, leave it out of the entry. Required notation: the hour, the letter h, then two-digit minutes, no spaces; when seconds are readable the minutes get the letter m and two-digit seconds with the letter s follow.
12h20
